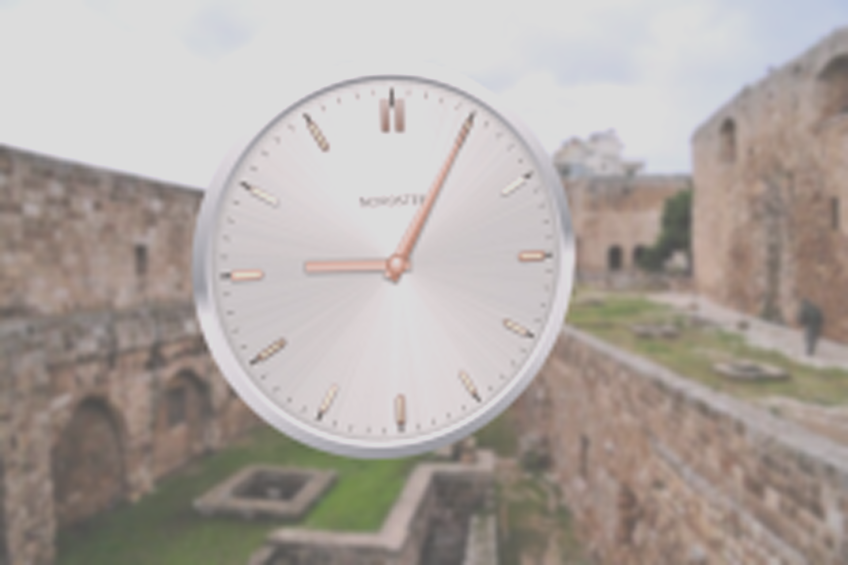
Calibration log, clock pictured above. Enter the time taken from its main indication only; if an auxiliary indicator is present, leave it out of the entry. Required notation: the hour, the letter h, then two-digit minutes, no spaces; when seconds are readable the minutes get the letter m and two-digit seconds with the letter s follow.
9h05
